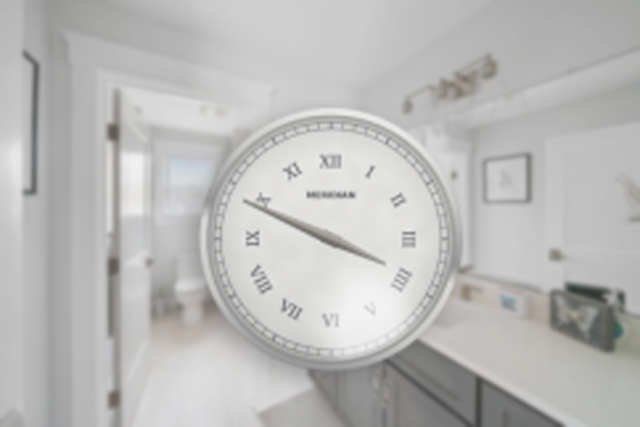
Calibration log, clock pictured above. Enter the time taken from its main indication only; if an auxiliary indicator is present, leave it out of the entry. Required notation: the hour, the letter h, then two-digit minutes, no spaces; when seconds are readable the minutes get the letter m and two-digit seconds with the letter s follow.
3h49
